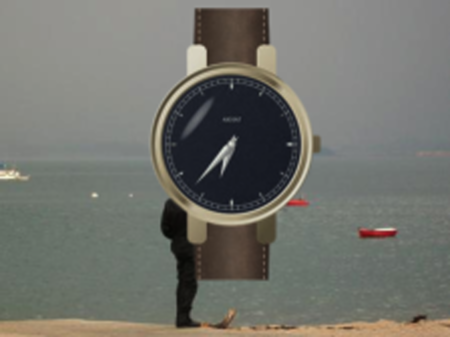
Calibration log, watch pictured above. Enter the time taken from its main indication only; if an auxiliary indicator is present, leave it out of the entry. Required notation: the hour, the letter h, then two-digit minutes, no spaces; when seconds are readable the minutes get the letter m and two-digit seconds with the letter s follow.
6h37
